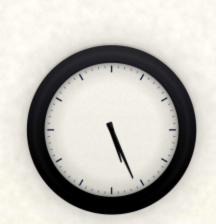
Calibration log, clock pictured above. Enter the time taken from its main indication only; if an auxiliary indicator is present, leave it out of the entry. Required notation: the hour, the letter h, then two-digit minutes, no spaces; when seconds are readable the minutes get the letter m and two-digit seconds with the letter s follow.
5h26
